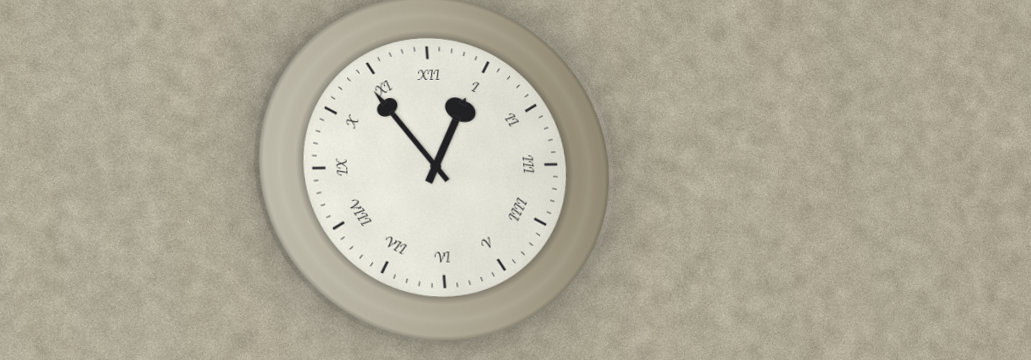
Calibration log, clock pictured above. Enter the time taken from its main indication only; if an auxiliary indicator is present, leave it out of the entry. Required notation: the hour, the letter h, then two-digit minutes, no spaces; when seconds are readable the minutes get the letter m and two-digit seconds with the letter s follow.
12h54
